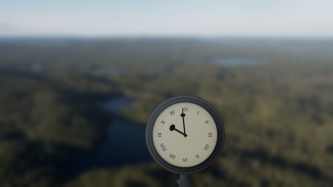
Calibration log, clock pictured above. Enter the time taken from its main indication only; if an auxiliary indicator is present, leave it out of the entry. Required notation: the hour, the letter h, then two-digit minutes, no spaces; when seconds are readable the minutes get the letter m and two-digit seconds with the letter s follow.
9h59
